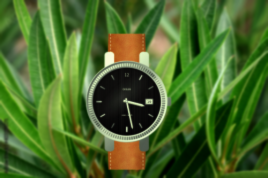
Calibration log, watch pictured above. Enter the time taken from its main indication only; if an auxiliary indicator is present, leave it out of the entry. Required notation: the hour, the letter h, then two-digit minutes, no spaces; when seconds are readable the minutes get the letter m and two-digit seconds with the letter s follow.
3h28
